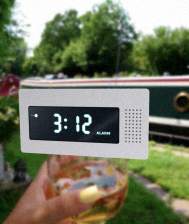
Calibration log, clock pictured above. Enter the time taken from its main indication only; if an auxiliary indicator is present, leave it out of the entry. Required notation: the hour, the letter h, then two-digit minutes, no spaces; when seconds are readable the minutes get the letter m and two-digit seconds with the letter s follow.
3h12
